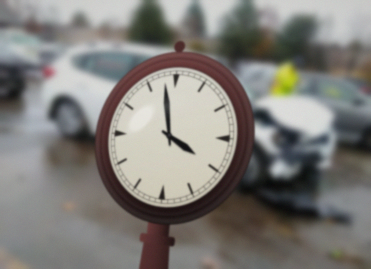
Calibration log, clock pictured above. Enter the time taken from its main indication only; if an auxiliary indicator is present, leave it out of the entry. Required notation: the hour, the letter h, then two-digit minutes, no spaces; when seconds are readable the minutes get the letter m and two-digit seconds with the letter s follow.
3h58
